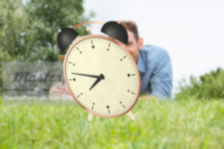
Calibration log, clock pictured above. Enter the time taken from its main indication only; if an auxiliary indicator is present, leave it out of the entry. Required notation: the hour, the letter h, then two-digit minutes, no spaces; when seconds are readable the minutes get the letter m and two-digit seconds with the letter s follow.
7h47
